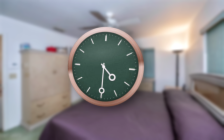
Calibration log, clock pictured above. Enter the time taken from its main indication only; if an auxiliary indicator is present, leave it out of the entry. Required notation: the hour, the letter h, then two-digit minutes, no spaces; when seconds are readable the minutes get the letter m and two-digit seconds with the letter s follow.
4h30
